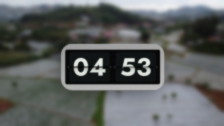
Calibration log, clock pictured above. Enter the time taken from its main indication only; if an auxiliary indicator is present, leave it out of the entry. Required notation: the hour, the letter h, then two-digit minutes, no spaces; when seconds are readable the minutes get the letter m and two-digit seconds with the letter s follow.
4h53
